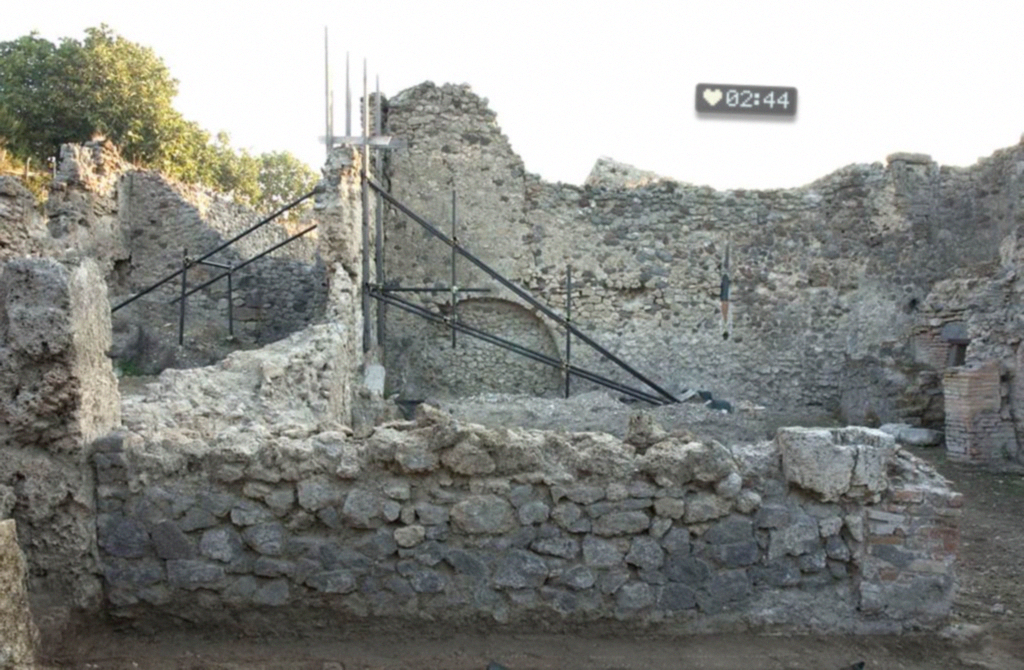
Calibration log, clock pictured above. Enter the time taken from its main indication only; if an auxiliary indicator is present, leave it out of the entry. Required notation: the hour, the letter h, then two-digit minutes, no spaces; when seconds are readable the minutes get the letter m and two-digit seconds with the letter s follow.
2h44
